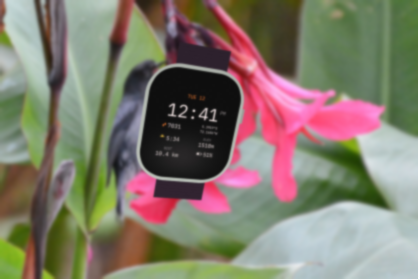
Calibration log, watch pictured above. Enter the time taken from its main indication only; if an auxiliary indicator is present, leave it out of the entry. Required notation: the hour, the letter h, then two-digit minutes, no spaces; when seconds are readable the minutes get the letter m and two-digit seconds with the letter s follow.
12h41
